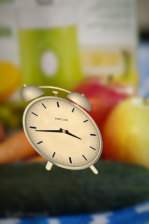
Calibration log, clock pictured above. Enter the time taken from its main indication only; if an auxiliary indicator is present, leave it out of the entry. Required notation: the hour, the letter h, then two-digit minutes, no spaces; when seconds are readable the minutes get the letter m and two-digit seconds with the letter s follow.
3h44
